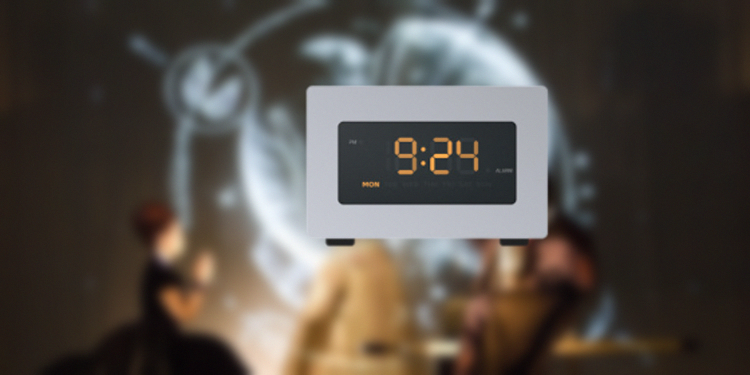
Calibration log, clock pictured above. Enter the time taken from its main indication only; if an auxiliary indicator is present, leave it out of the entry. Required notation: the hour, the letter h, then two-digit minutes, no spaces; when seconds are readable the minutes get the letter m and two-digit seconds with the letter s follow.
9h24
